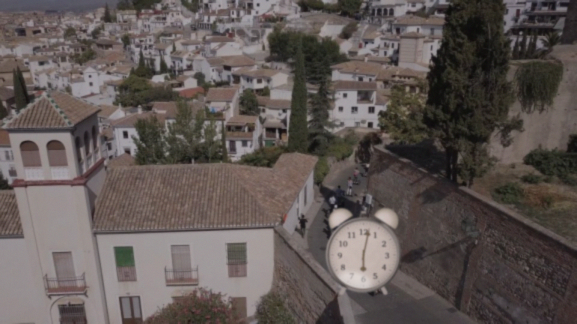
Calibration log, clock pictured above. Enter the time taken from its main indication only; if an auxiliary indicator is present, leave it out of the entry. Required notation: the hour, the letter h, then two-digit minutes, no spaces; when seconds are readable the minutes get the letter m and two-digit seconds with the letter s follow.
6h02
